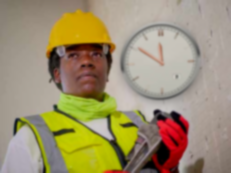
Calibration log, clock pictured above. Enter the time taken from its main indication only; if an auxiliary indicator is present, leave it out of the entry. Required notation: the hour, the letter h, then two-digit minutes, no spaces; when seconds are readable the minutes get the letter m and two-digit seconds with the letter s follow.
11h51
